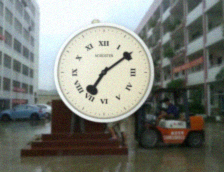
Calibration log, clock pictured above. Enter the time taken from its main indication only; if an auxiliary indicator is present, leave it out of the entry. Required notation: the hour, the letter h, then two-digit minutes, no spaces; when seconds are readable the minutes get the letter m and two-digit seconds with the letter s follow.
7h09
